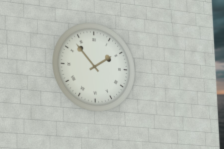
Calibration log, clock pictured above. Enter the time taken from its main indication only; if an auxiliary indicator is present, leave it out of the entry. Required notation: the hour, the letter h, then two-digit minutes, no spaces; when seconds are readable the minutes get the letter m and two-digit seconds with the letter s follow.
1h53
